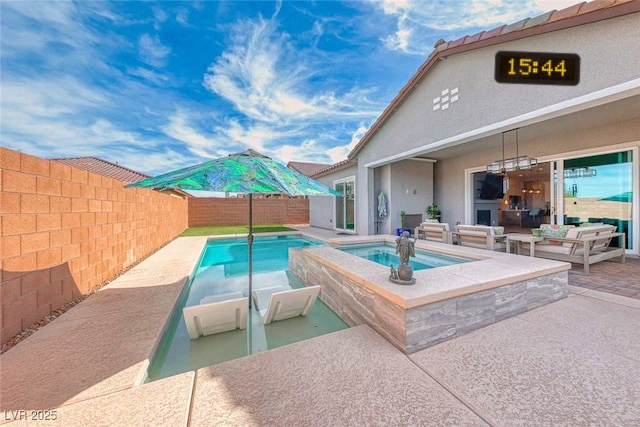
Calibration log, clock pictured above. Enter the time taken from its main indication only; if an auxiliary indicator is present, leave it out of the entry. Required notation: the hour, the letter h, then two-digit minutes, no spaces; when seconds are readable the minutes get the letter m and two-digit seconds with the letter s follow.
15h44
